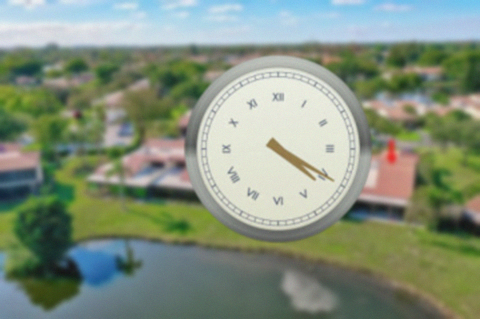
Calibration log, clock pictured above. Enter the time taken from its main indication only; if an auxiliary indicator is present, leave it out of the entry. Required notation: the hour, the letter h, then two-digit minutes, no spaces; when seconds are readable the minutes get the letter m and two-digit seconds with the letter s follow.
4h20
